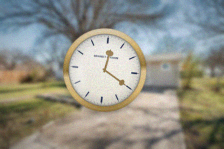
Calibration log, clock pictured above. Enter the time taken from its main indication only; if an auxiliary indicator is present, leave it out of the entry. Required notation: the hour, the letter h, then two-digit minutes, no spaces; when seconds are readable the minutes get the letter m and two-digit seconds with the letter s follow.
12h20
